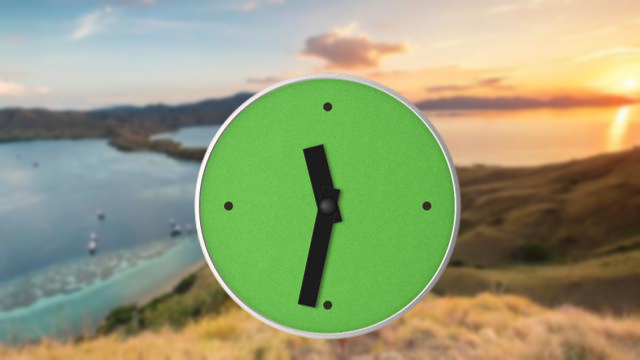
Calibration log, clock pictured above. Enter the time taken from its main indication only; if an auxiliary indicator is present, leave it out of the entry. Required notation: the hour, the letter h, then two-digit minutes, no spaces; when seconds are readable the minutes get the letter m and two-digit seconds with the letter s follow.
11h32
